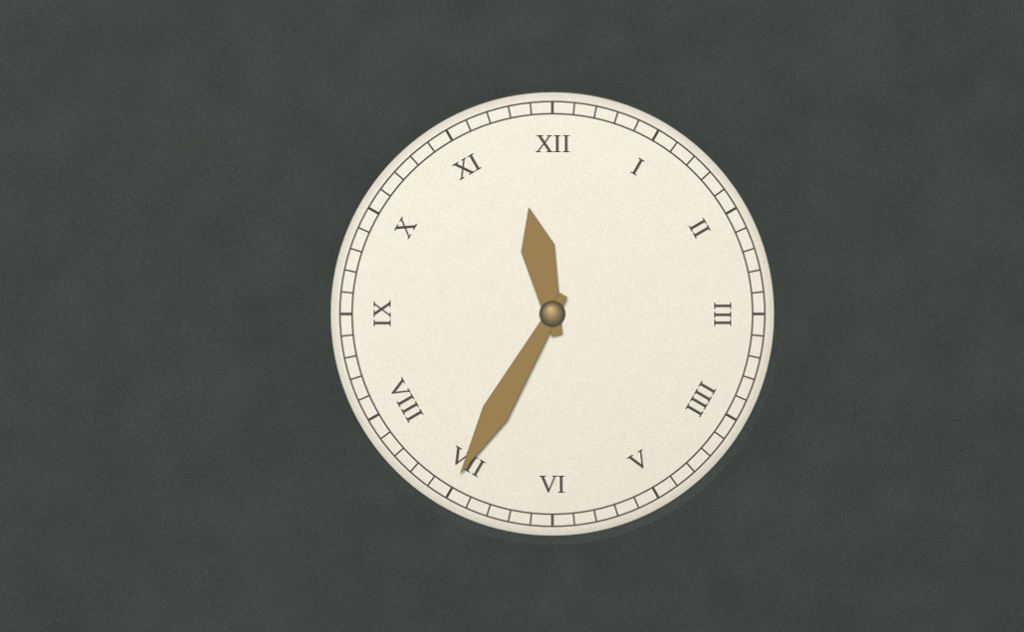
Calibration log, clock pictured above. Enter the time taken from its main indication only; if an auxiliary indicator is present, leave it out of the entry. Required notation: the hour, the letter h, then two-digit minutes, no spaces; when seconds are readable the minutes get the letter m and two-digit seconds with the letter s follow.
11h35
